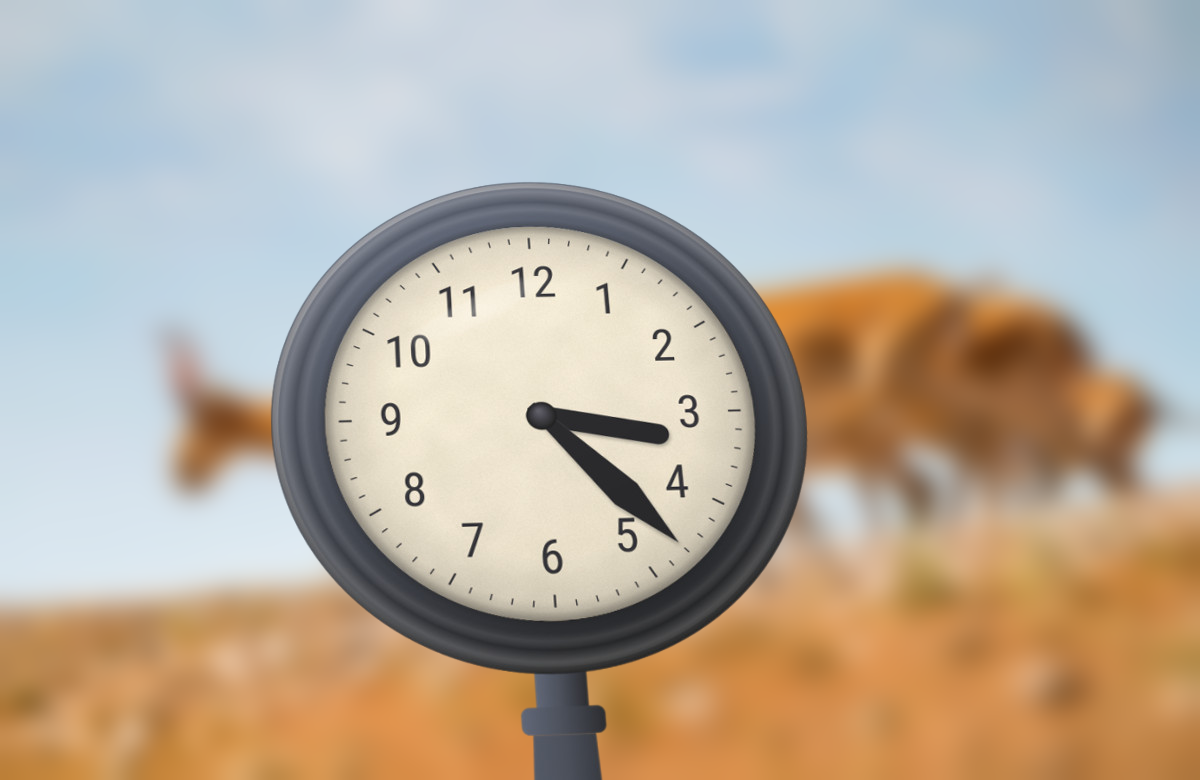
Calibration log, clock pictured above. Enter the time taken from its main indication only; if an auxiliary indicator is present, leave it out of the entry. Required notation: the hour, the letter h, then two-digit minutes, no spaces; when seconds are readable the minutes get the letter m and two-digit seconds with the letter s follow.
3h23
